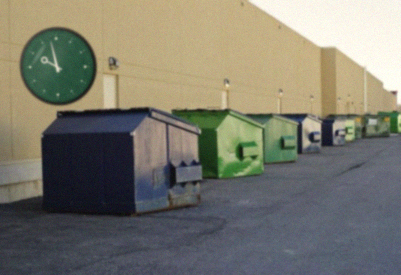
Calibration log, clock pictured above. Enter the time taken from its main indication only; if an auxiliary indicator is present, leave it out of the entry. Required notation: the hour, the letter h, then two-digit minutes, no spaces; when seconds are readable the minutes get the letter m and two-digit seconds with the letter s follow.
9h58
